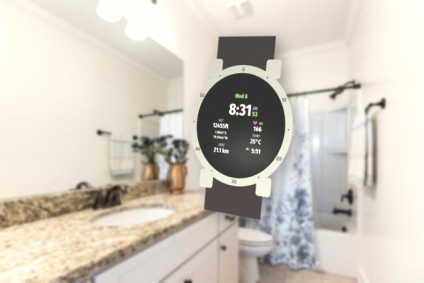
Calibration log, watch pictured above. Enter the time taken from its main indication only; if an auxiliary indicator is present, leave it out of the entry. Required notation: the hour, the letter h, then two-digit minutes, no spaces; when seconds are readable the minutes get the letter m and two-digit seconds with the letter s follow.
8h31
